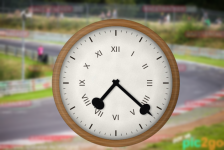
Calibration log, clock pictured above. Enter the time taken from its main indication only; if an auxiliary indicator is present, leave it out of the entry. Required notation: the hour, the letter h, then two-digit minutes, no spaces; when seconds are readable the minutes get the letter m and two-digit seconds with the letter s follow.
7h22
